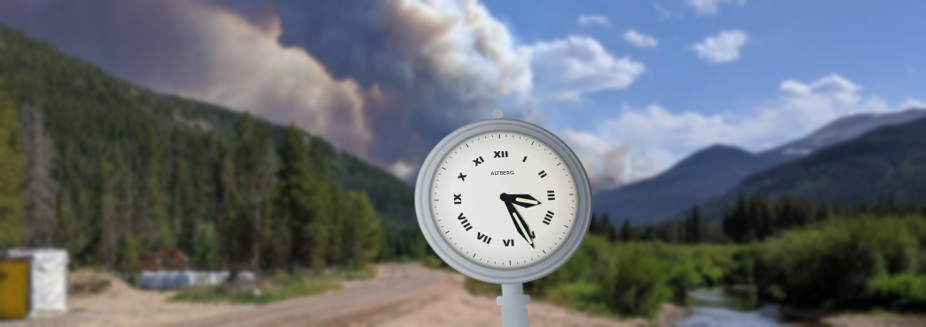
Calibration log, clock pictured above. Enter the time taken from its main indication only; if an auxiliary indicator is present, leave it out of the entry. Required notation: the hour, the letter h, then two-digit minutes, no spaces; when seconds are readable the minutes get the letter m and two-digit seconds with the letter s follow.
3h26
